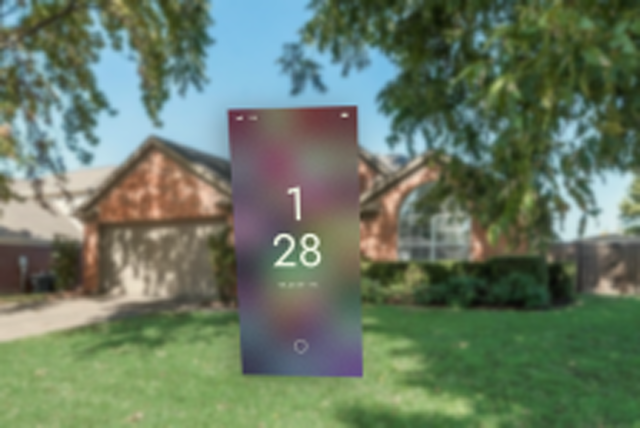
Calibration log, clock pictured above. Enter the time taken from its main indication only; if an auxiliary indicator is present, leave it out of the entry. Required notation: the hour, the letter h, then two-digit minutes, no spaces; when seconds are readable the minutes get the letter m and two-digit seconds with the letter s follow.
1h28
